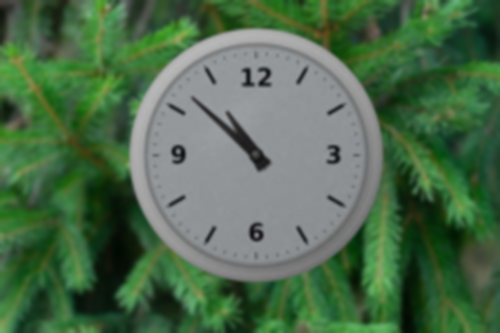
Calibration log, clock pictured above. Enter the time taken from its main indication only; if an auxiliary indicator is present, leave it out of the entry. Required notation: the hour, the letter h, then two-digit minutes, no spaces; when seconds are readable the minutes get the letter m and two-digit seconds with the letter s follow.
10h52
